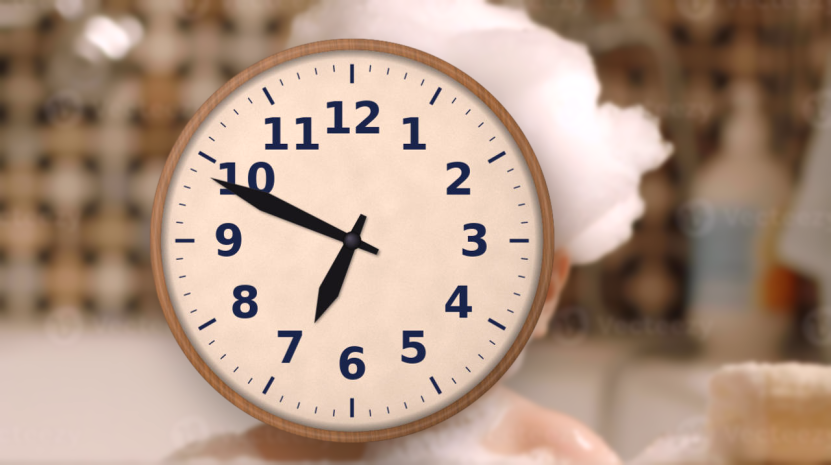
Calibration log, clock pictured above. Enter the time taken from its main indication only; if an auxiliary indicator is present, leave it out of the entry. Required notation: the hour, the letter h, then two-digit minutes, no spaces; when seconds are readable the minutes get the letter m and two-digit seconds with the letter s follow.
6h49
